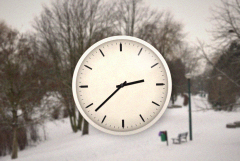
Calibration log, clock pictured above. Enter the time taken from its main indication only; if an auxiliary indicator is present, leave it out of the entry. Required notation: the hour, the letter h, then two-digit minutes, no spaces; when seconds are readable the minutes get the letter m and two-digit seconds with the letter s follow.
2h38
